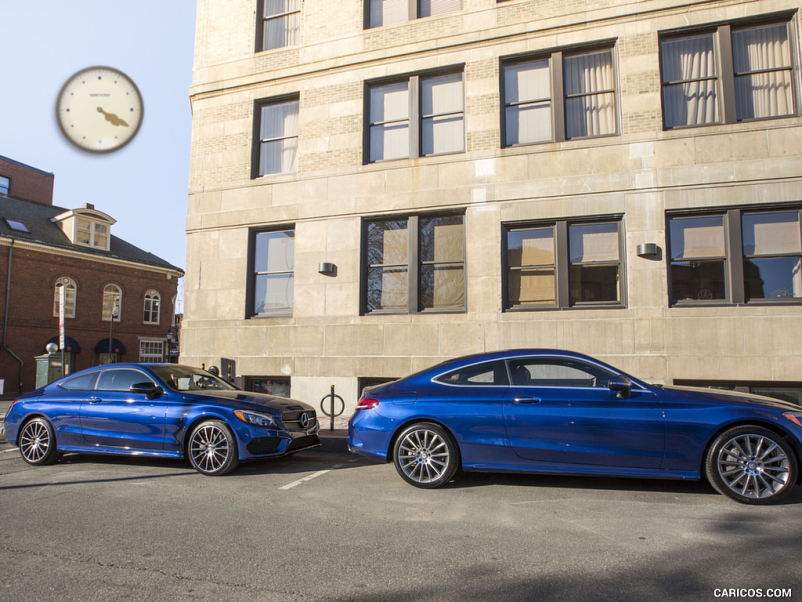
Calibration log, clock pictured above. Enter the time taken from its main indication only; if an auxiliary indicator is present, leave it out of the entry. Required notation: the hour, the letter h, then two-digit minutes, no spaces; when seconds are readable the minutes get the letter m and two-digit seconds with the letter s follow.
4h20
